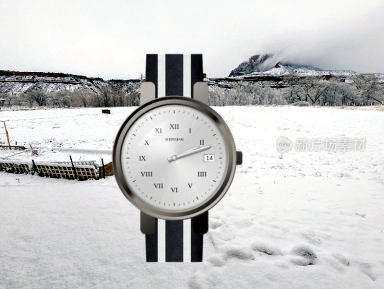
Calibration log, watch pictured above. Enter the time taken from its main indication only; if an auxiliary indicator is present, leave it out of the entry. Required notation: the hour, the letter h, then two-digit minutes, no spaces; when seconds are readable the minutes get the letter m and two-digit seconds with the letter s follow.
2h12
